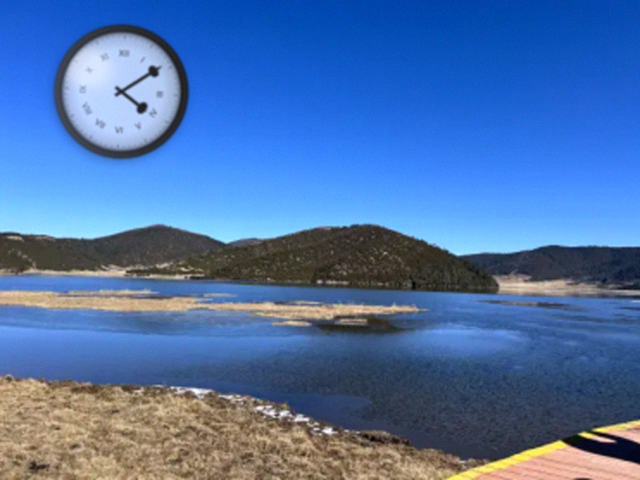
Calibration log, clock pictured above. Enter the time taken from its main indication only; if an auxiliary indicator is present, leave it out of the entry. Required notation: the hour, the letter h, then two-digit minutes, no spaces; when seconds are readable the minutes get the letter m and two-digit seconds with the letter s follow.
4h09
